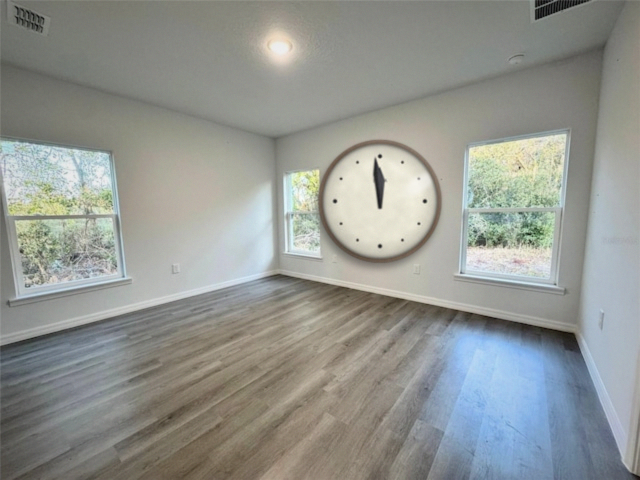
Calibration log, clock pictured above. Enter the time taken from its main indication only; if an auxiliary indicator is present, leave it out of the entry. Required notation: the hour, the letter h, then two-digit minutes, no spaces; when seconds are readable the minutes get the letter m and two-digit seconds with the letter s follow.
11h59
